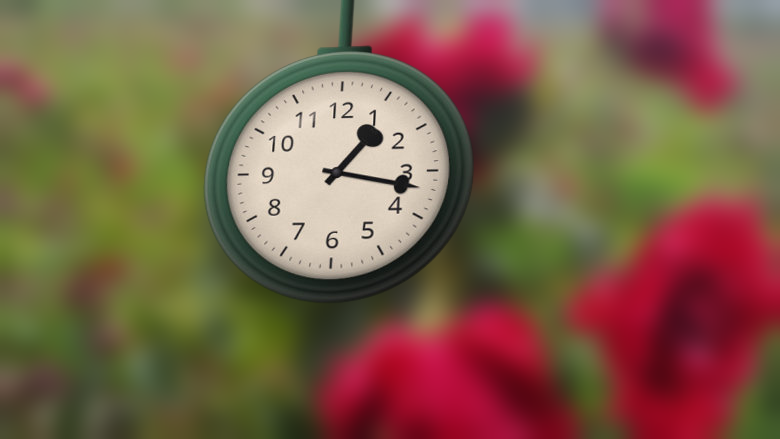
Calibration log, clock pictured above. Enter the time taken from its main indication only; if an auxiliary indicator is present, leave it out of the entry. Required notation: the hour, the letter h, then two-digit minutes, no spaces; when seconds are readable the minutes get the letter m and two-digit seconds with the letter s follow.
1h17
